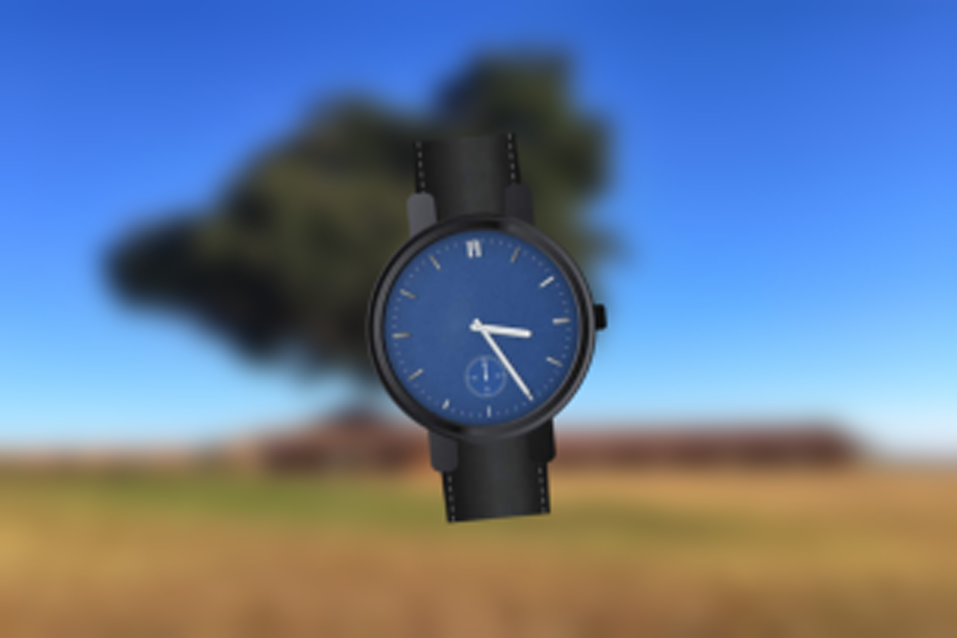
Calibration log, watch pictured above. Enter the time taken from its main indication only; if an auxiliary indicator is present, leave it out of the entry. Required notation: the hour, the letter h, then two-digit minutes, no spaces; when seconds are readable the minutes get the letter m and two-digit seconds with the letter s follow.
3h25
